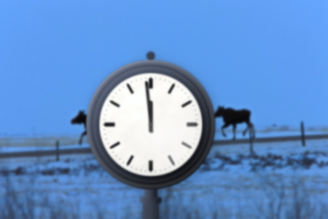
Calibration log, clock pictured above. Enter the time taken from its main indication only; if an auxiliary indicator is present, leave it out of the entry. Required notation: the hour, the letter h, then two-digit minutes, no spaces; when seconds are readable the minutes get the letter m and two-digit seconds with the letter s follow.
11h59
